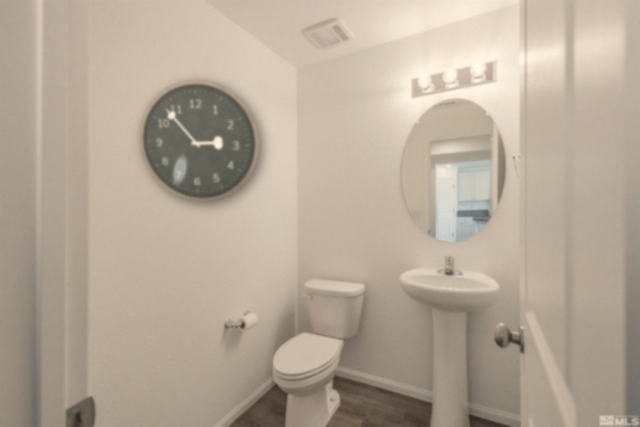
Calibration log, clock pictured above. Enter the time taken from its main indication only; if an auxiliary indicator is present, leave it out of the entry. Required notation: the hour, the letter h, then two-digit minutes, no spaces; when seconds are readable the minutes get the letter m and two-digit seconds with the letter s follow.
2h53
